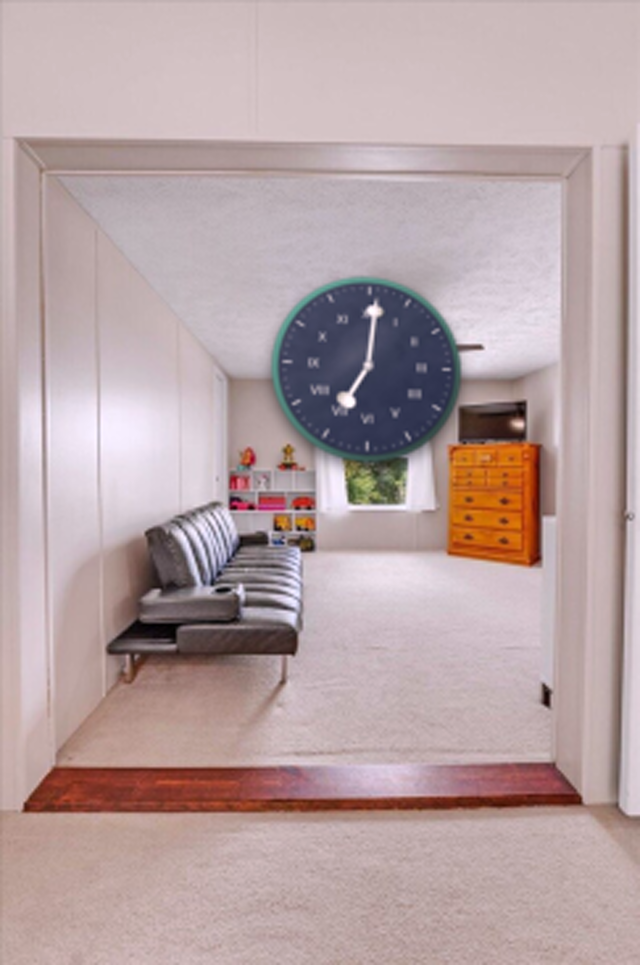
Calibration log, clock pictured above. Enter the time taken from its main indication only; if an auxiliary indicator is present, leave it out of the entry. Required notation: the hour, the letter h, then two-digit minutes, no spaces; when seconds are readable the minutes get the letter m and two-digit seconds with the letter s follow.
7h01
